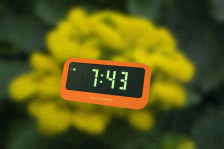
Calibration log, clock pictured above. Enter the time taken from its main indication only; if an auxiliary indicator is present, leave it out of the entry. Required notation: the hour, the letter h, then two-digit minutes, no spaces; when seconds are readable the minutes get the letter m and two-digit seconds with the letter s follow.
7h43
